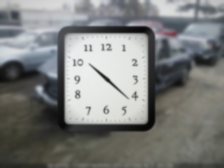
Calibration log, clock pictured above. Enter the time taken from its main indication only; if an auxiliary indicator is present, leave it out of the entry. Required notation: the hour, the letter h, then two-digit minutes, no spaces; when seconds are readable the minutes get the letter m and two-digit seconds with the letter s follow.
10h22
